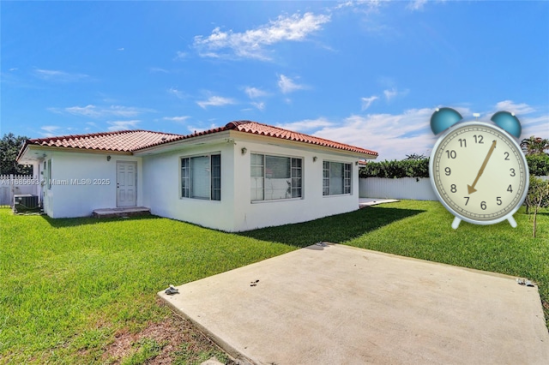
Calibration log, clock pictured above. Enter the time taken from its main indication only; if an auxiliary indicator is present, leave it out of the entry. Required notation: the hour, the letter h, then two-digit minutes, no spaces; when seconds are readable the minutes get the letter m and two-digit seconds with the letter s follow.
7h05
